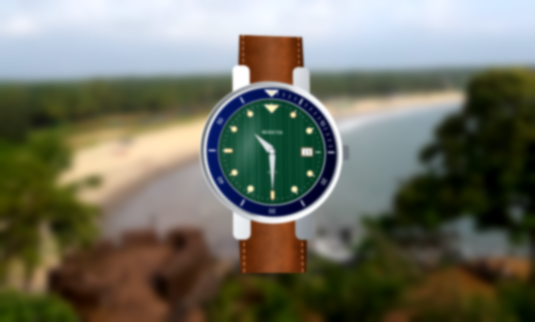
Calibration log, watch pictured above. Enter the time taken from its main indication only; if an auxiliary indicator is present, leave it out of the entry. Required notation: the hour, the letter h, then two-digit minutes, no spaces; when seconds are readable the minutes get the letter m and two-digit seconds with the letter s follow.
10h30
